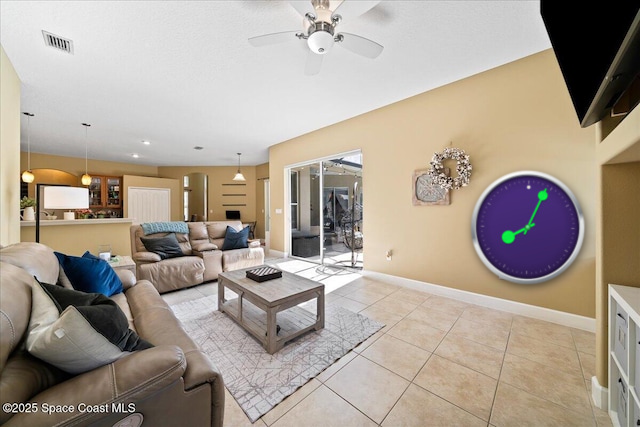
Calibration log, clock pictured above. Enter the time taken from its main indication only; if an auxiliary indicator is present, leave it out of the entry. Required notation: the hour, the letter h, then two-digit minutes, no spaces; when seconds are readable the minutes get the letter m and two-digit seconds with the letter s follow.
8h04
